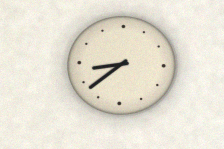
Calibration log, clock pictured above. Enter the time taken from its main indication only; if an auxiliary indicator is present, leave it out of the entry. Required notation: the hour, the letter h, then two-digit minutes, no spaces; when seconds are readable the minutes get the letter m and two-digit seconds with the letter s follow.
8h38
